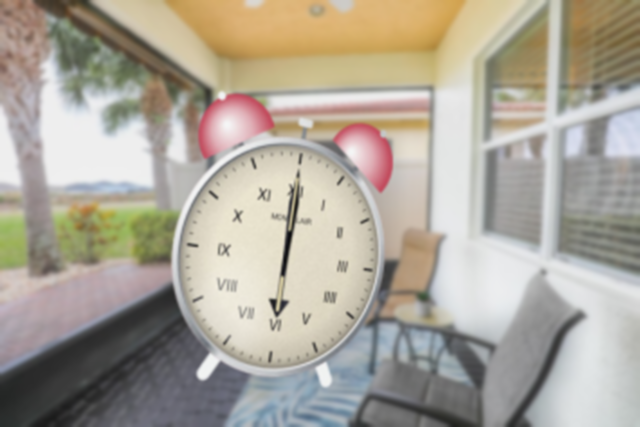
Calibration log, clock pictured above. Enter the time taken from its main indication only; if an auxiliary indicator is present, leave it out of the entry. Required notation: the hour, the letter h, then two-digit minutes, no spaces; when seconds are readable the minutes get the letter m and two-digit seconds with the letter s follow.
6h00
